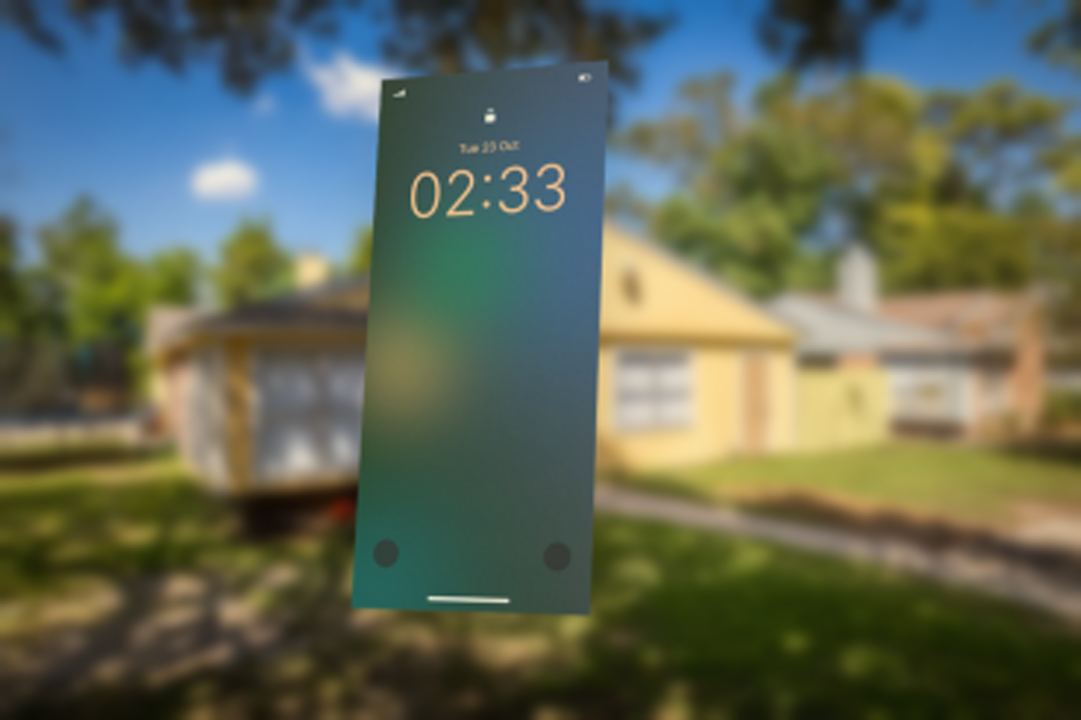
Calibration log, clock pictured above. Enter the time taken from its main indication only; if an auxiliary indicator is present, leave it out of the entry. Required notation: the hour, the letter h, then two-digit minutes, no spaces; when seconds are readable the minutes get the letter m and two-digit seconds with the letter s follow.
2h33
